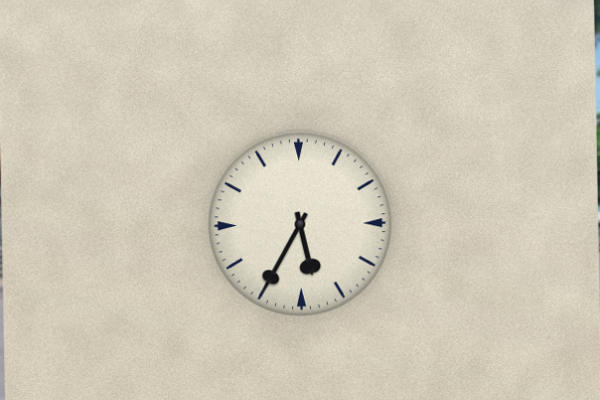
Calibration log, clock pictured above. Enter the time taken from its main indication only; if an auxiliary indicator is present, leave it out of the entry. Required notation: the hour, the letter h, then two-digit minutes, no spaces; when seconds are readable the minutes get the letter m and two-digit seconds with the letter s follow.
5h35
